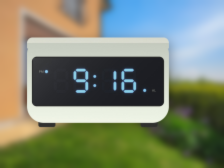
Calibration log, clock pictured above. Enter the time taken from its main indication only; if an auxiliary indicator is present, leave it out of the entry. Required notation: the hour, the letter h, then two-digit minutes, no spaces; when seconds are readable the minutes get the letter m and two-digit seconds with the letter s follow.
9h16
